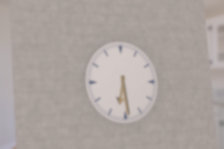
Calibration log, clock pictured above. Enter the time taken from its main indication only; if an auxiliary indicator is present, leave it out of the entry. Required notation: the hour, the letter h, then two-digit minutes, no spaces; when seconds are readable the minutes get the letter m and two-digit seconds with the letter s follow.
6h29
